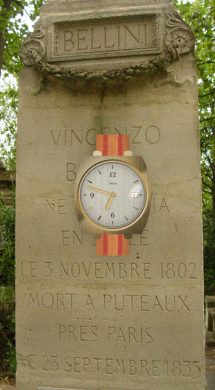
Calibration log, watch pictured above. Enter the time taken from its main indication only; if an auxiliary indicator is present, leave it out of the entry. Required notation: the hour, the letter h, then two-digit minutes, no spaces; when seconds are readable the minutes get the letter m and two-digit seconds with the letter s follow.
6h48
